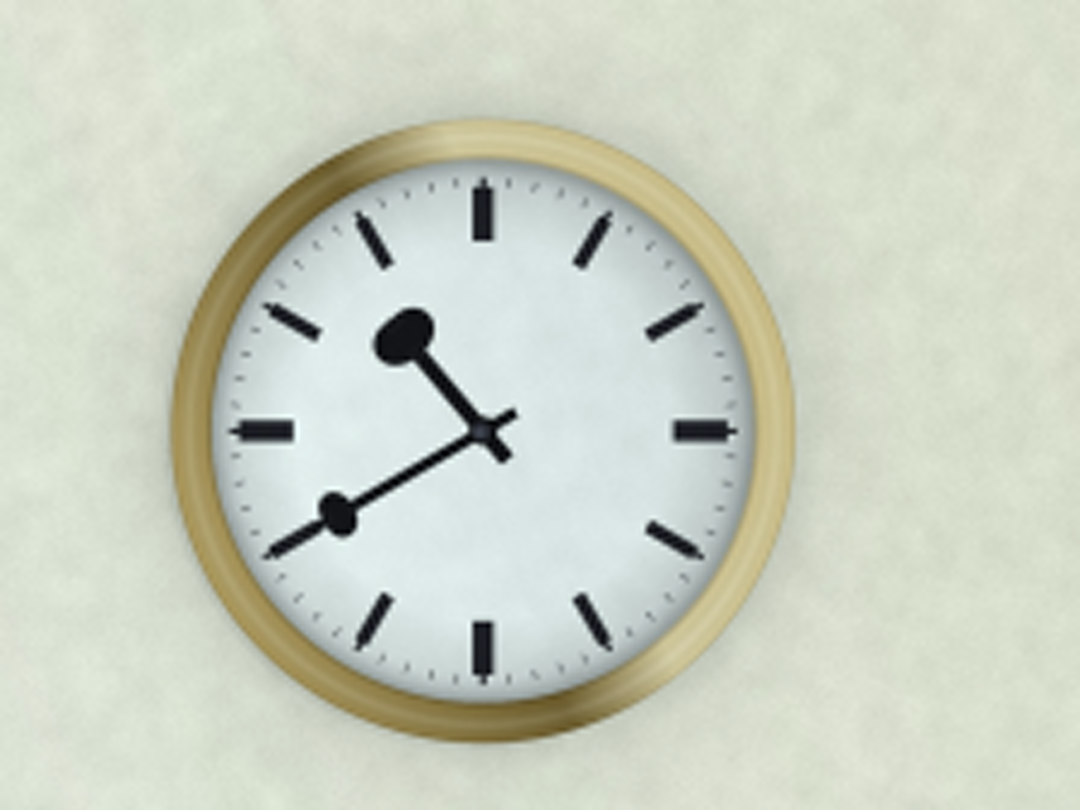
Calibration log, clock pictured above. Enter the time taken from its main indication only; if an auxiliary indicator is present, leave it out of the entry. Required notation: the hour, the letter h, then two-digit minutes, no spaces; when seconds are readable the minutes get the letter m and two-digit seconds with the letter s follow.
10h40
